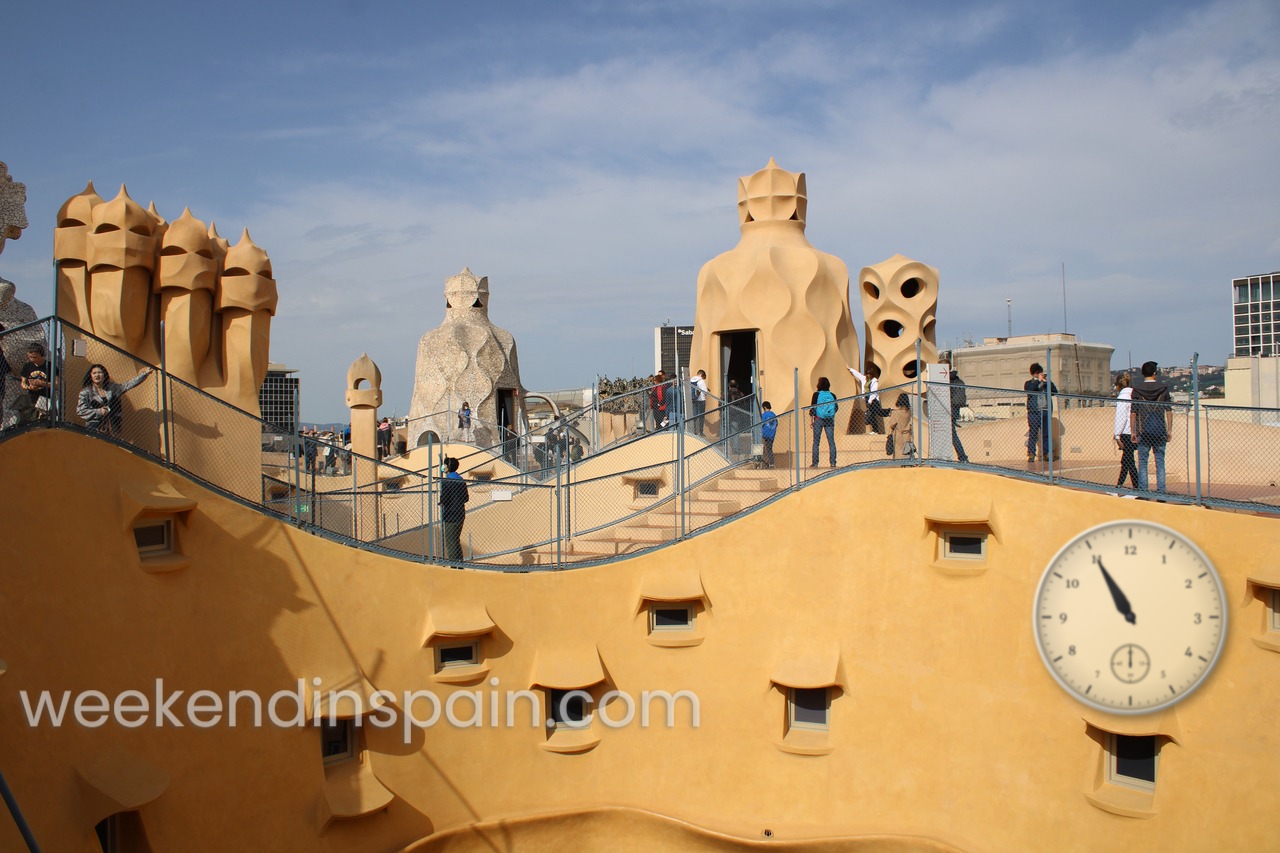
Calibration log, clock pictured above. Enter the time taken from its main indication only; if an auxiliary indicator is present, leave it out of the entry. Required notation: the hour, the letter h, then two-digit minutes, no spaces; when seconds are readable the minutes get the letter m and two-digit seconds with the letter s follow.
10h55
